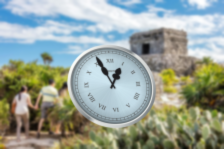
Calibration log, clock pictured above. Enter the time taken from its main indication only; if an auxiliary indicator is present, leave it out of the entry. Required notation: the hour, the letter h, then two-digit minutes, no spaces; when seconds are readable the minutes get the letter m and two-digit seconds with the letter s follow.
12h56
